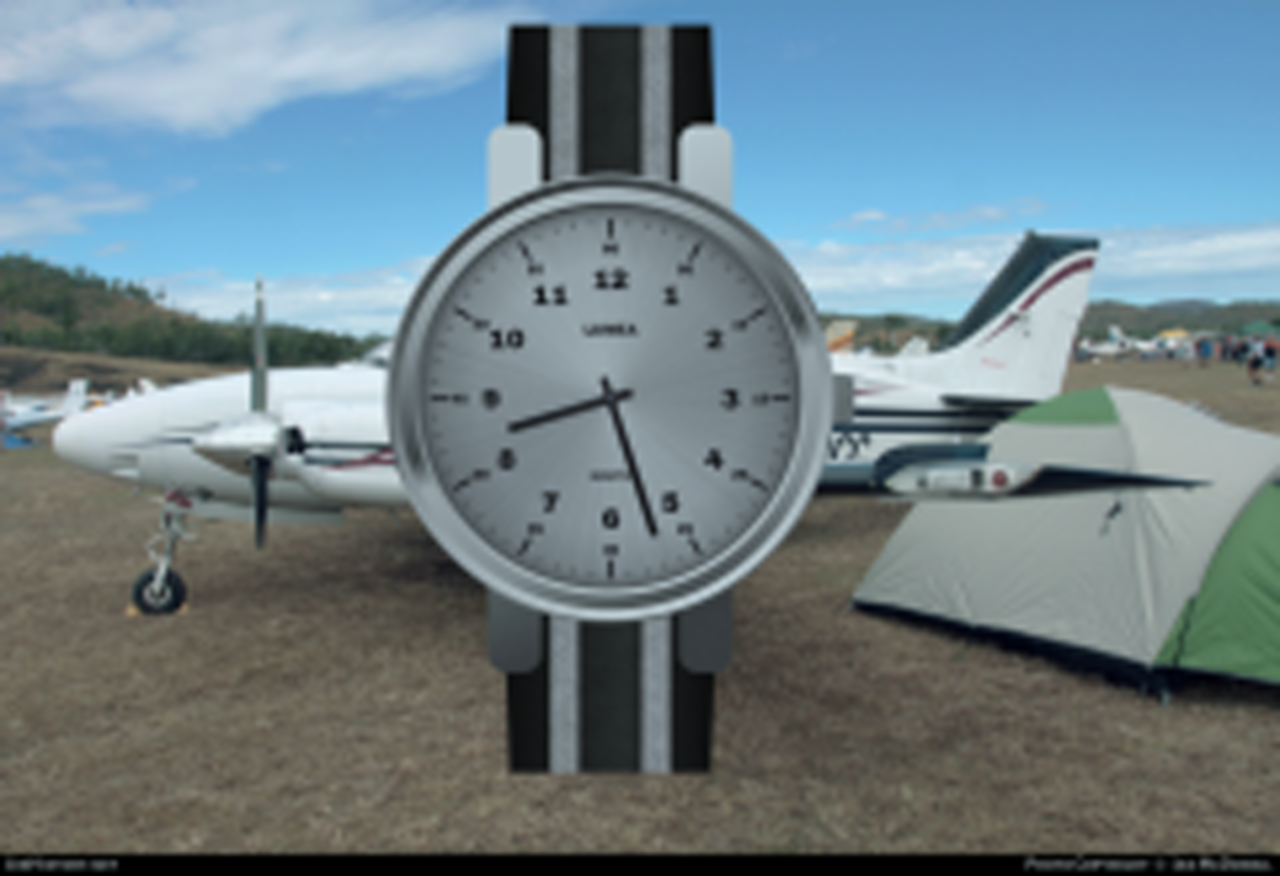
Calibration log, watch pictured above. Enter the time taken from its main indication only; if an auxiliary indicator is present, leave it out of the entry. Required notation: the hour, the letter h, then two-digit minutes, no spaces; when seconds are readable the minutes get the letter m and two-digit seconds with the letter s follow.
8h27
